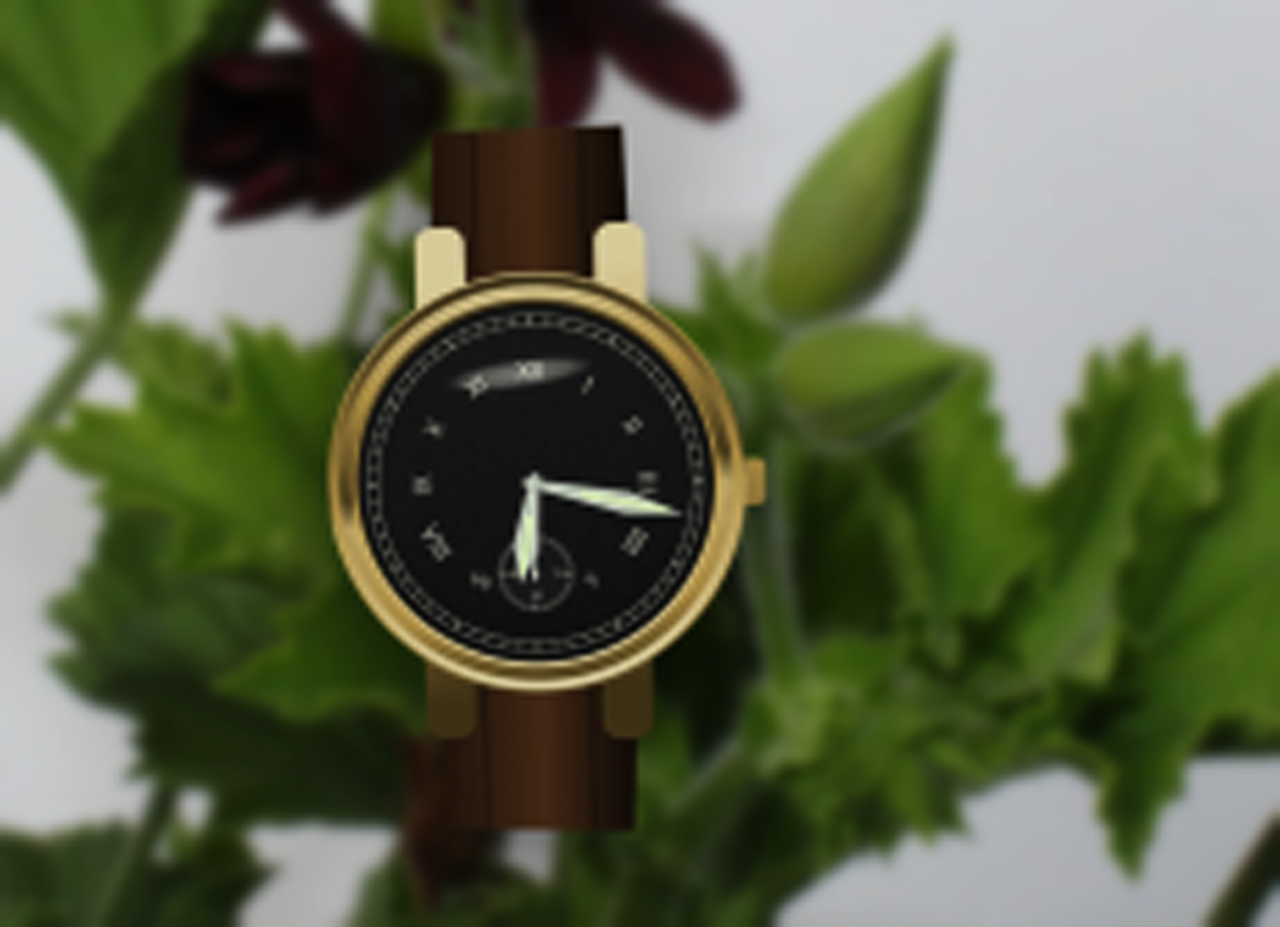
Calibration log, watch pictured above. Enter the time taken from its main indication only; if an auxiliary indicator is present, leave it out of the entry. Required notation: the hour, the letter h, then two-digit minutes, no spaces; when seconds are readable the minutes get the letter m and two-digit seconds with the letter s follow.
6h17
